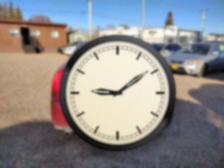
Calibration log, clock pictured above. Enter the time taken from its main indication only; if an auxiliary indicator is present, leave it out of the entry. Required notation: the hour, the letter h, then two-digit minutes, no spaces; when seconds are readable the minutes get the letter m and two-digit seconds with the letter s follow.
9h09
